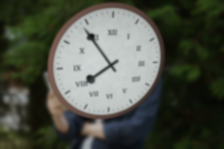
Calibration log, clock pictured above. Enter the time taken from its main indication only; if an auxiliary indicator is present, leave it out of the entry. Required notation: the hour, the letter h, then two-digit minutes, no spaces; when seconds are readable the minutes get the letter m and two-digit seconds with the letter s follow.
7h54
